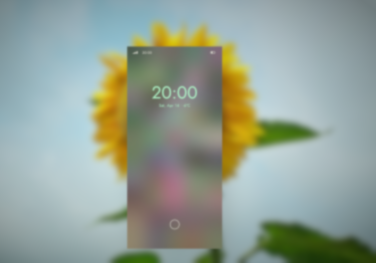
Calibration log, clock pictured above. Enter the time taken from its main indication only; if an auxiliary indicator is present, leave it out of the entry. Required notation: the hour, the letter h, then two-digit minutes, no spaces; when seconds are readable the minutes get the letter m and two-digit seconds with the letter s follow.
20h00
